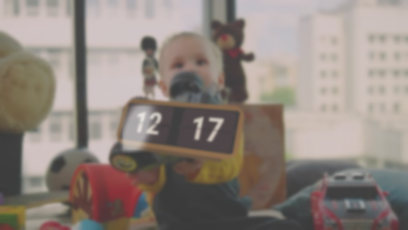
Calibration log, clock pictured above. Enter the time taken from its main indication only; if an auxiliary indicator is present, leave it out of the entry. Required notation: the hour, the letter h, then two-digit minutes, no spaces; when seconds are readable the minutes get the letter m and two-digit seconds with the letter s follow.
12h17
